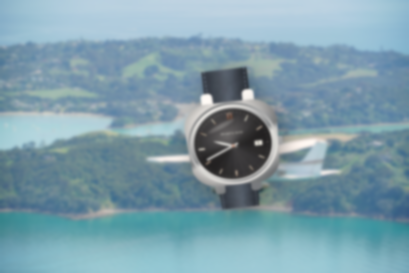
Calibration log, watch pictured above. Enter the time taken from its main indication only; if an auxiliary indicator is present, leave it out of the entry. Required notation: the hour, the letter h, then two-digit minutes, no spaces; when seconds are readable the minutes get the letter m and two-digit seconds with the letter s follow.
9h41
